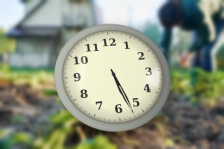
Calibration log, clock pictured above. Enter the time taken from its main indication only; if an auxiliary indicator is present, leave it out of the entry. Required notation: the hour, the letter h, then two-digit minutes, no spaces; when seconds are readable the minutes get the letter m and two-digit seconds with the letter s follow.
5h27
